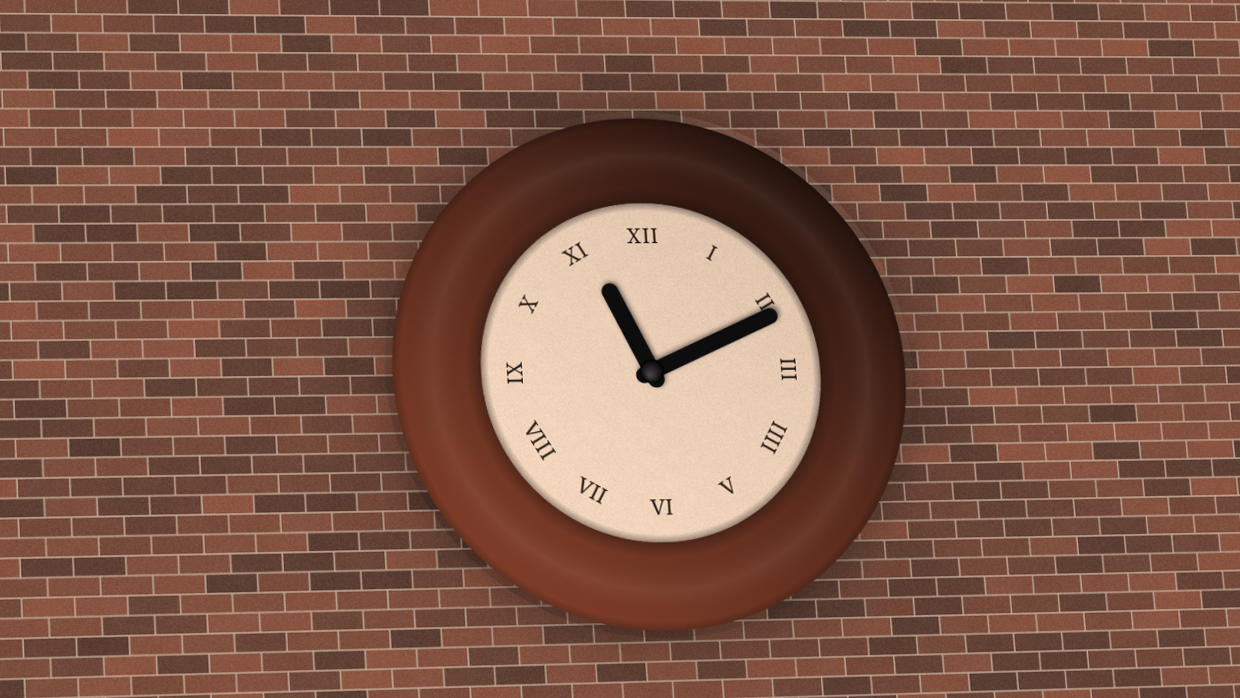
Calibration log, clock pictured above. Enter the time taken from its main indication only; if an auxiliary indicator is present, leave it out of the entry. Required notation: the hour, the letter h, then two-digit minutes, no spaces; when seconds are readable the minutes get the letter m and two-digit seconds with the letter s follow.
11h11
